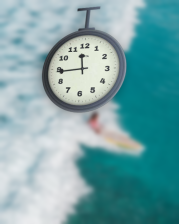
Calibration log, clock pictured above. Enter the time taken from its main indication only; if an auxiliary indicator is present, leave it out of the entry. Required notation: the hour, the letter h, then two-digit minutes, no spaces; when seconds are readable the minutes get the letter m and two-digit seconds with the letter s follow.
11h44
